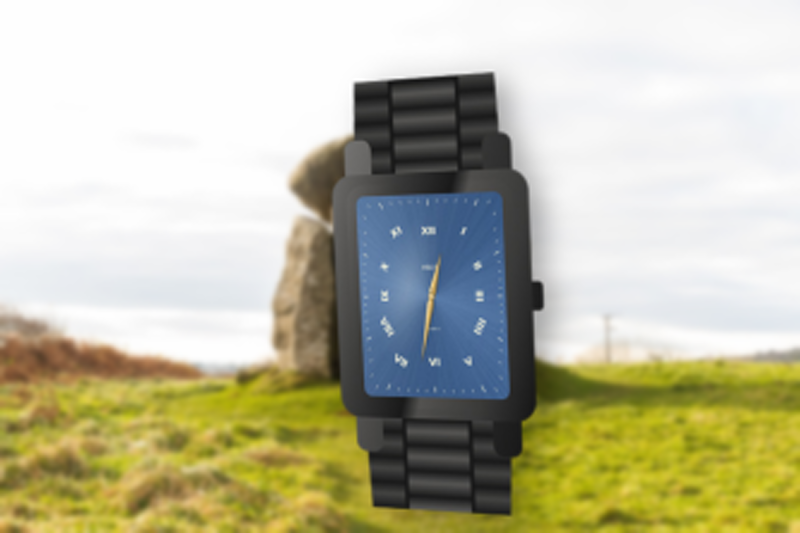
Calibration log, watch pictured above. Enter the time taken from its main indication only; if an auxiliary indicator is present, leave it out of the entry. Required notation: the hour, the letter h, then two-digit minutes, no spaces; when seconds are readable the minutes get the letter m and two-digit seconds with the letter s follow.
12h32
